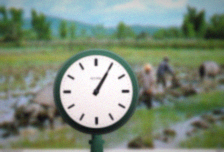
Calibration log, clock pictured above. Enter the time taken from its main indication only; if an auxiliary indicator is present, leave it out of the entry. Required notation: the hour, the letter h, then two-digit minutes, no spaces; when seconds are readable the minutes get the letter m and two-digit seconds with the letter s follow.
1h05
